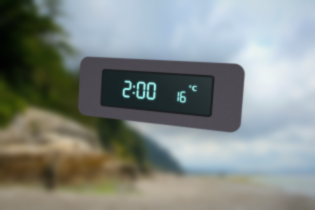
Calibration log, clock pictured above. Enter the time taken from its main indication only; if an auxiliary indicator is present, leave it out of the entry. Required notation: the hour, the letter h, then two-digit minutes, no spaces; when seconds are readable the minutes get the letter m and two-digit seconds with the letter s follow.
2h00
